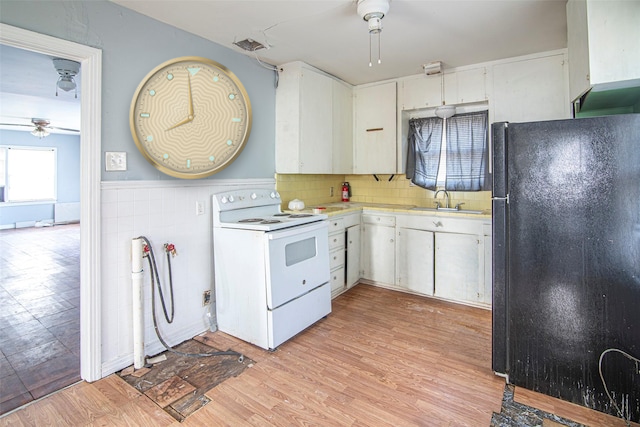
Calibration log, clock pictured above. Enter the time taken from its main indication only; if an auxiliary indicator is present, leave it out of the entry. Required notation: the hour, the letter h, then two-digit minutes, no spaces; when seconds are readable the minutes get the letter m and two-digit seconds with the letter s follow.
7h59
